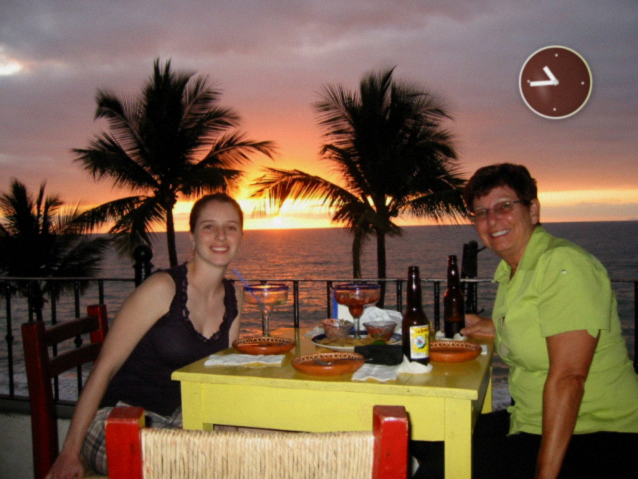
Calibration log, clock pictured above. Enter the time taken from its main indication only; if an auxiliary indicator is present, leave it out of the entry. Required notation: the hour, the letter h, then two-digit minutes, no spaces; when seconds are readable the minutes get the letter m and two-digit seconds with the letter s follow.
10h44
